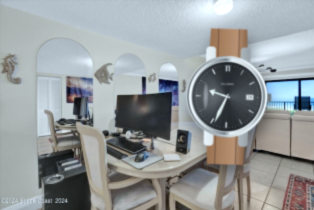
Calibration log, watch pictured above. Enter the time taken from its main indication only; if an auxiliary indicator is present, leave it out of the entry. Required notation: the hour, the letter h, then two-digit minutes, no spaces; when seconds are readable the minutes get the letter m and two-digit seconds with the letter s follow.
9h34
